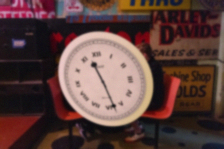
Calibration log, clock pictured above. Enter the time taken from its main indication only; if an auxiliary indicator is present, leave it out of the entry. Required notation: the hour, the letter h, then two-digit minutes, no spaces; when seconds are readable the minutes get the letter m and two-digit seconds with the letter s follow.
11h28
